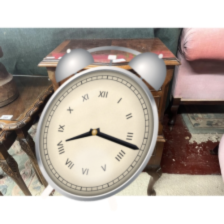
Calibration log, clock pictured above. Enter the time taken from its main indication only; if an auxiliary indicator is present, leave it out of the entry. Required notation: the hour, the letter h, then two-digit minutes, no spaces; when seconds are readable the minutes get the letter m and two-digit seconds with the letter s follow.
8h17
